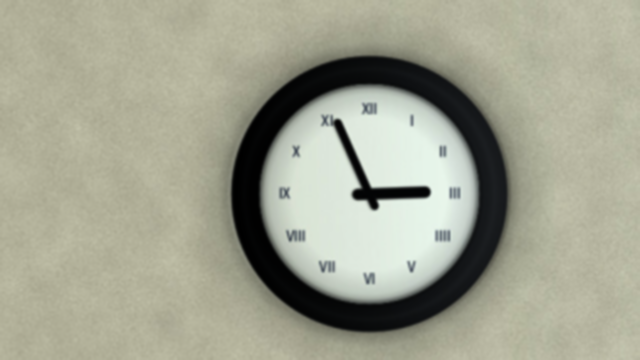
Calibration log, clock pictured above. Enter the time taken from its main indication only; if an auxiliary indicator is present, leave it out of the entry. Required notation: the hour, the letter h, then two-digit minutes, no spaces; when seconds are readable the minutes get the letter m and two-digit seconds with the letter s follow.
2h56
